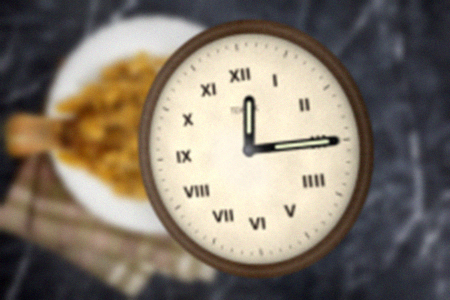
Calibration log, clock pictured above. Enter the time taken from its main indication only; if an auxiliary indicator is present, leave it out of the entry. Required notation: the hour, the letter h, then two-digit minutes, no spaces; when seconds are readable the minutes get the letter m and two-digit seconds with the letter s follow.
12h15
